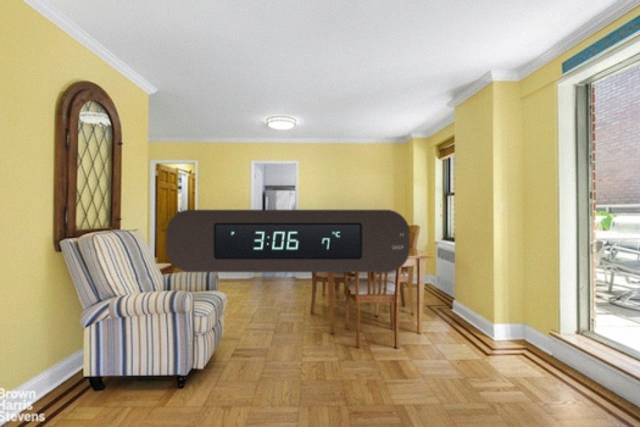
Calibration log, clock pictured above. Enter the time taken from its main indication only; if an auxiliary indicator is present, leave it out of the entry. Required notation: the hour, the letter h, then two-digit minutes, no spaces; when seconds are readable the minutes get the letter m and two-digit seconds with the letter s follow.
3h06
